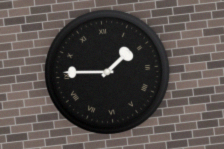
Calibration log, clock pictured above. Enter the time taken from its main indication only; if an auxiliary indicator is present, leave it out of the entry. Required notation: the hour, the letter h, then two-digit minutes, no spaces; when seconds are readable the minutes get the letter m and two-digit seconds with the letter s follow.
1h46
